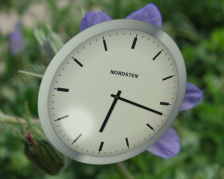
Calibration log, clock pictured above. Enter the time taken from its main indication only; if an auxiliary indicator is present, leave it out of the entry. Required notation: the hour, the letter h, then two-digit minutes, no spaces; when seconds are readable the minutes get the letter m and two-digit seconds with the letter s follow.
6h17
